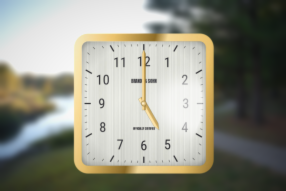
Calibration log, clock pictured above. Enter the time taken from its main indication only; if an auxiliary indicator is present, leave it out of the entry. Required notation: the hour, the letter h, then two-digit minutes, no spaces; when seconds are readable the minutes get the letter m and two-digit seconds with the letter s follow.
5h00
